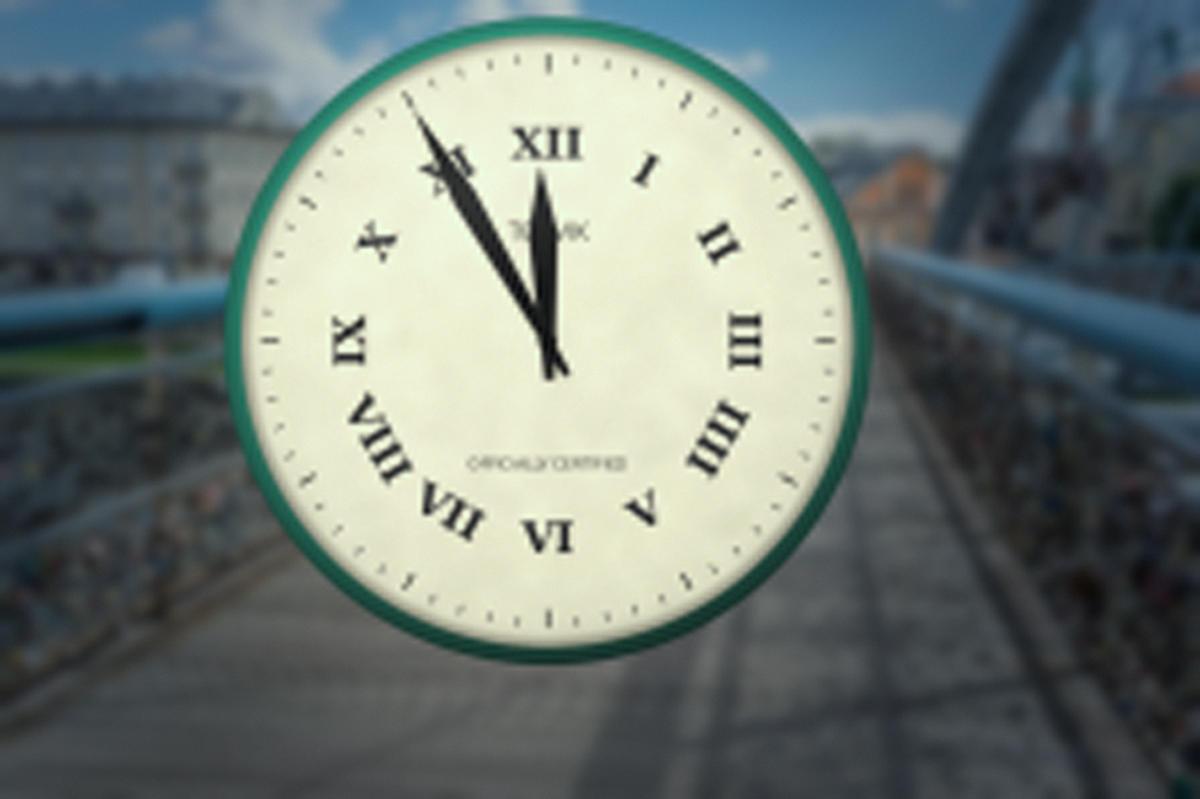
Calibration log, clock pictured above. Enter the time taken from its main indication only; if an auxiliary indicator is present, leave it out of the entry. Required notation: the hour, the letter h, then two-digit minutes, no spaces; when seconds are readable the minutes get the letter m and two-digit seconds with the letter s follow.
11h55
